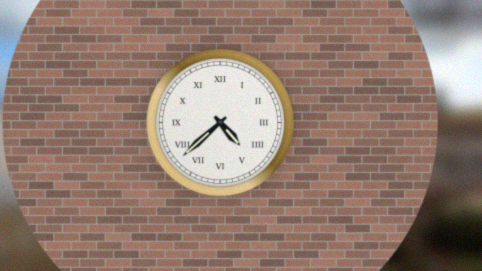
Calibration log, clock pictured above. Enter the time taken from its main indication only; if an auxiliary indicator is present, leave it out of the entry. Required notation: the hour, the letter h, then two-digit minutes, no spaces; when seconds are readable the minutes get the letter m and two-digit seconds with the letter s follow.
4h38
